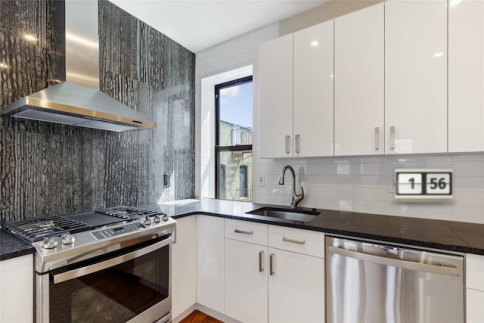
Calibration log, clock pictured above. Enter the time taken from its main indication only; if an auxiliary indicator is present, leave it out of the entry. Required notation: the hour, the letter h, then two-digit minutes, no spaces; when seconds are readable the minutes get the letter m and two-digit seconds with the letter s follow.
1h56
